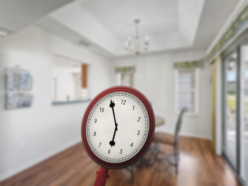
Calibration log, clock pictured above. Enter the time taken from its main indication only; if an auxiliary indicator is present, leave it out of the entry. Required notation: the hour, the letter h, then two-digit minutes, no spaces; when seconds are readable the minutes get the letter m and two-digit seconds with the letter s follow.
5h55
